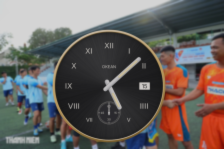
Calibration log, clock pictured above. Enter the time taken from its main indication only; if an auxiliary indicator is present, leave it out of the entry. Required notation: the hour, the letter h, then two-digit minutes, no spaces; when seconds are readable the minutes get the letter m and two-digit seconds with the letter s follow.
5h08
